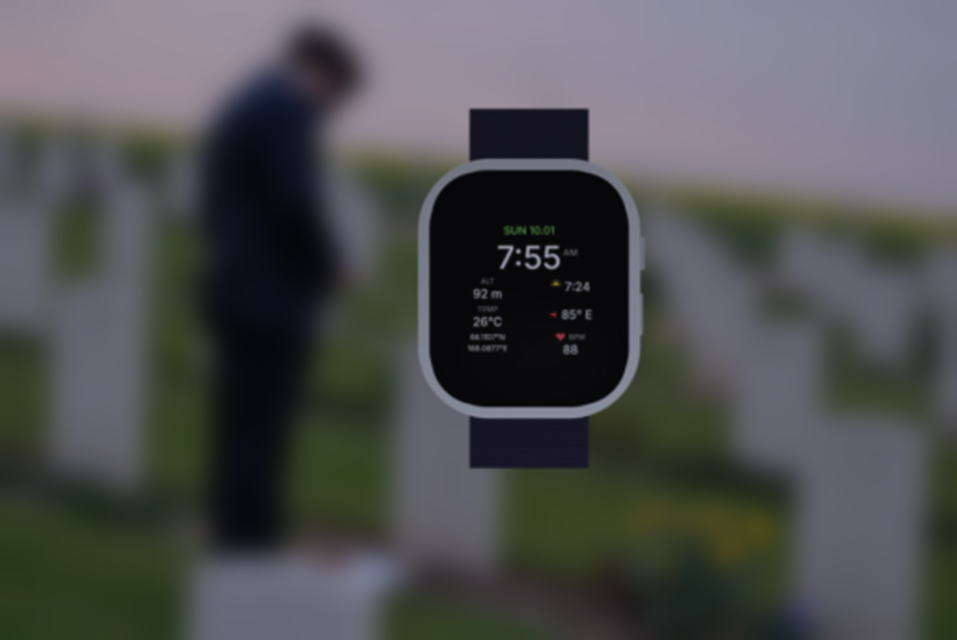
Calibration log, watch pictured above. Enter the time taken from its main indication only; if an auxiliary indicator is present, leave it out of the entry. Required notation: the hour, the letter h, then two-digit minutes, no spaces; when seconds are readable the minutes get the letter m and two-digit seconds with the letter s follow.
7h55
